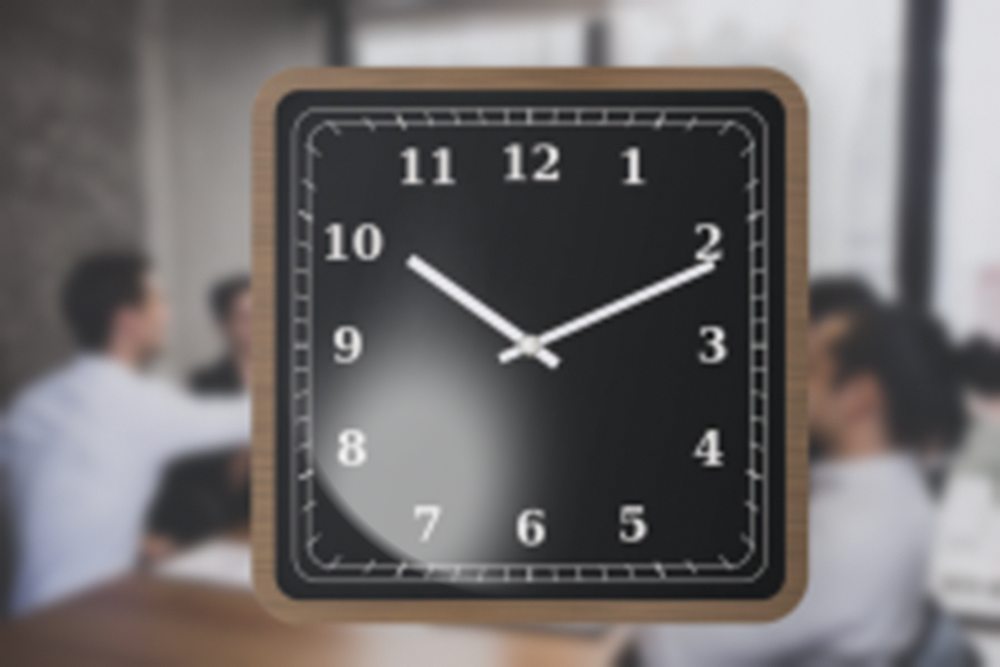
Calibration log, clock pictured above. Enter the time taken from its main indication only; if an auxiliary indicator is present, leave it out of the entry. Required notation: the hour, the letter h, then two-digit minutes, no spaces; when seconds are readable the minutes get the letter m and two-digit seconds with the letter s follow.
10h11
